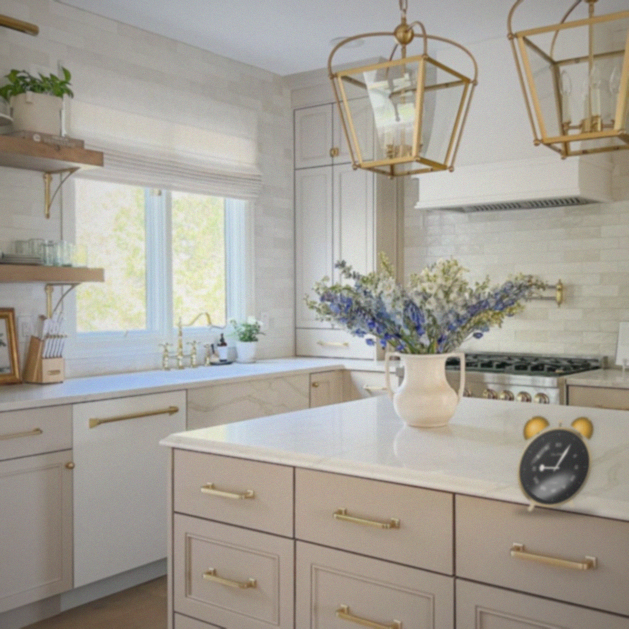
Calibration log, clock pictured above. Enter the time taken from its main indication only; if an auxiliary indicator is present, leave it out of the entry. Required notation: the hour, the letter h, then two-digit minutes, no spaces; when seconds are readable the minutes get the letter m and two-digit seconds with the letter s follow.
9h05
